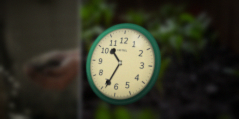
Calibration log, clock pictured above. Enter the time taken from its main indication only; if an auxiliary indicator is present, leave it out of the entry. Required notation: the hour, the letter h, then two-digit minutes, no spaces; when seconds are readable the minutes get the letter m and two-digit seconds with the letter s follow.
10h34
